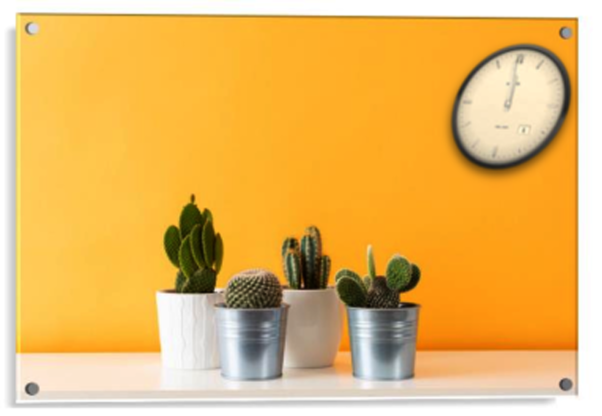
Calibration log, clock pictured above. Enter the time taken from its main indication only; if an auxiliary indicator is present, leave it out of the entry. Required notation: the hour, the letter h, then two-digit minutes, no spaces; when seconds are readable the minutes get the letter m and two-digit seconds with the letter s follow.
11h59
